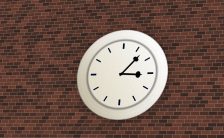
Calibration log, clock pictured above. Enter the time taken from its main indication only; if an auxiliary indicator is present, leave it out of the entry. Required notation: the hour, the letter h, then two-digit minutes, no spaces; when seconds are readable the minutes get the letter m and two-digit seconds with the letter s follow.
3h07
